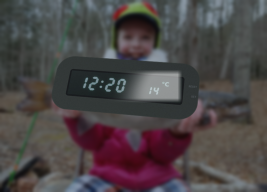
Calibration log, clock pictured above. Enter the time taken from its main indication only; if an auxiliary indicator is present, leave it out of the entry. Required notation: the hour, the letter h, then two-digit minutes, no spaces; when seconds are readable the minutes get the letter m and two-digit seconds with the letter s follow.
12h20
